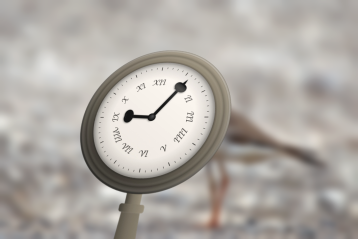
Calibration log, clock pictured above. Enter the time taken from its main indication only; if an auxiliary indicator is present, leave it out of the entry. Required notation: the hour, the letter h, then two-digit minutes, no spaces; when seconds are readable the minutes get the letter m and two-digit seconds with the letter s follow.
9h06
